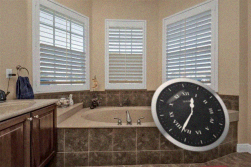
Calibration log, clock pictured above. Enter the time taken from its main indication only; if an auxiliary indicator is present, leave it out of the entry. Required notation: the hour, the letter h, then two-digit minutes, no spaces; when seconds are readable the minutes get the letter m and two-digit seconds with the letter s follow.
12h37
